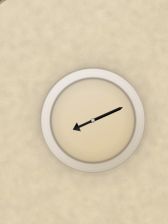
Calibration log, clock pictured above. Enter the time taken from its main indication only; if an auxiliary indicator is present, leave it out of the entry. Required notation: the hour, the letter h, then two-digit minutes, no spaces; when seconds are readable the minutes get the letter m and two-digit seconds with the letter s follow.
8h11
